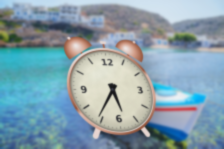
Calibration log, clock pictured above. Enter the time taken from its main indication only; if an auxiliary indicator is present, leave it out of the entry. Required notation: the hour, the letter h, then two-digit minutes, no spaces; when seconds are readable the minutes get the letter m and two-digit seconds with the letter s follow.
5h36
